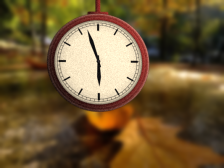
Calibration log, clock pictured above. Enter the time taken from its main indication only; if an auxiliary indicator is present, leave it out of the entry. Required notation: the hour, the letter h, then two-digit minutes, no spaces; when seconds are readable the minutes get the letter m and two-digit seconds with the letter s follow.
5h57
